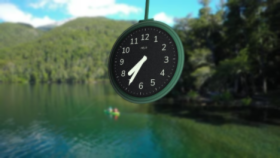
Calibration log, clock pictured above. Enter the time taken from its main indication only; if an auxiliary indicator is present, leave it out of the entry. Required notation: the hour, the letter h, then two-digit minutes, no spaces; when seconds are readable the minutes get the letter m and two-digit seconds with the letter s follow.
7h35
